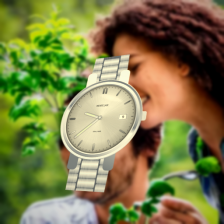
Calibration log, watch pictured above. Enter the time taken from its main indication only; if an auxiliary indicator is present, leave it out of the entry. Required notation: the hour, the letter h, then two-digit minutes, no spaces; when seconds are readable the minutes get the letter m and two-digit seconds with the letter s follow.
9h38
